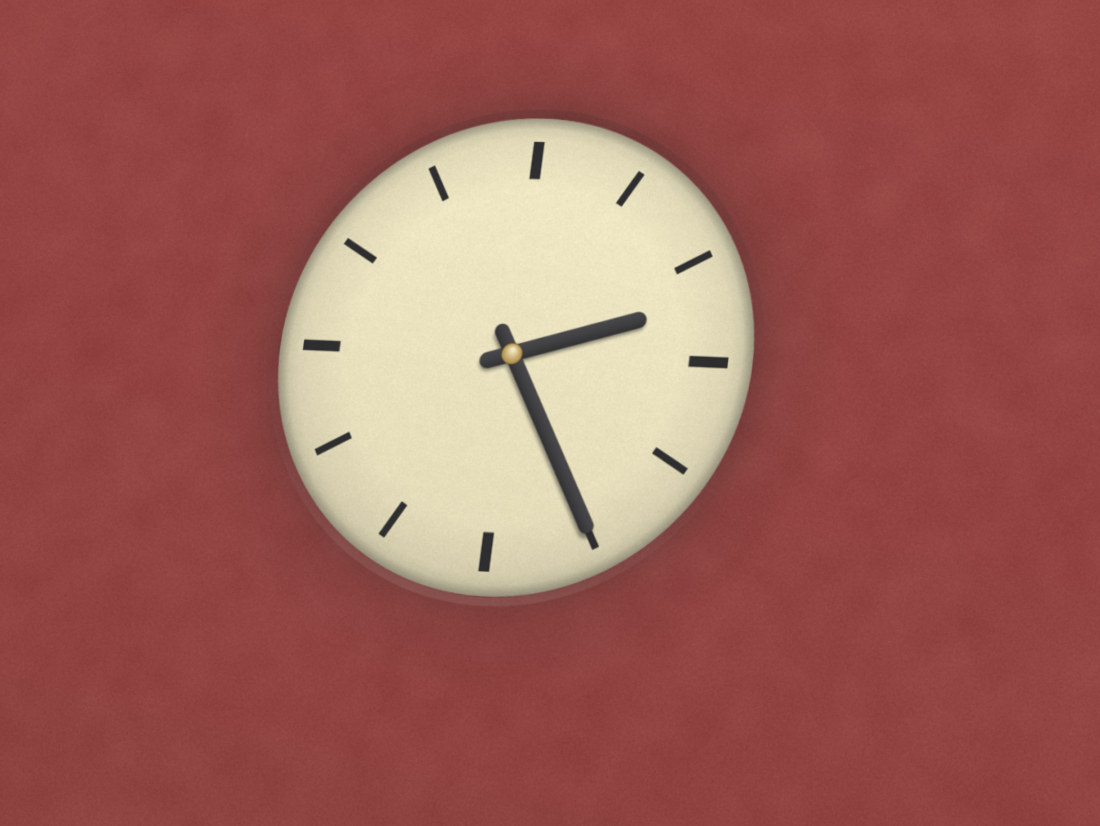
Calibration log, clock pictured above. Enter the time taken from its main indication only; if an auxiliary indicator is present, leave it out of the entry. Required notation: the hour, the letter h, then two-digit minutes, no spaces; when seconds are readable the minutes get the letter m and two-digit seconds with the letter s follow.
2h25
